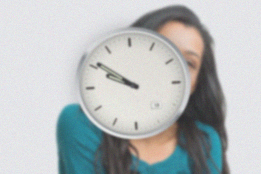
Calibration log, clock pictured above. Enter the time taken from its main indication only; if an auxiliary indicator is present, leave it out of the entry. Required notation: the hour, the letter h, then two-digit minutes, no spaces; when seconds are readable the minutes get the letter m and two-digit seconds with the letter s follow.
9h51
